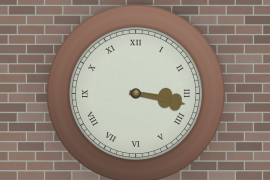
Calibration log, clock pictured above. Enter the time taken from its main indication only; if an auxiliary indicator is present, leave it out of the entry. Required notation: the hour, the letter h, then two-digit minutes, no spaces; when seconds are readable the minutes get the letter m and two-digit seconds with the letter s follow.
3h17
